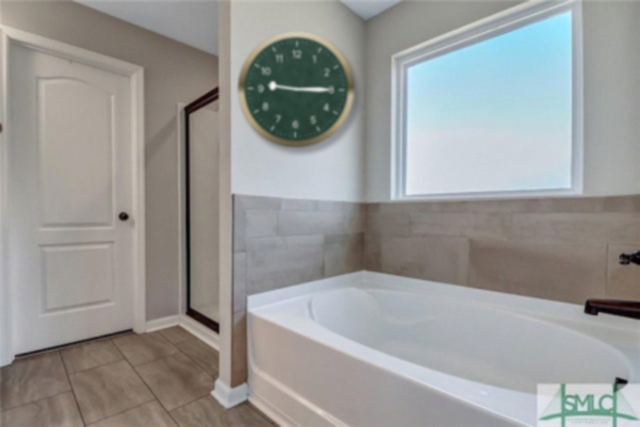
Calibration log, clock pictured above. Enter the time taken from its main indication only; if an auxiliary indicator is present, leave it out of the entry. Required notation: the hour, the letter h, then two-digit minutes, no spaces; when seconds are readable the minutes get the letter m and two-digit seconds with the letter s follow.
9h15
